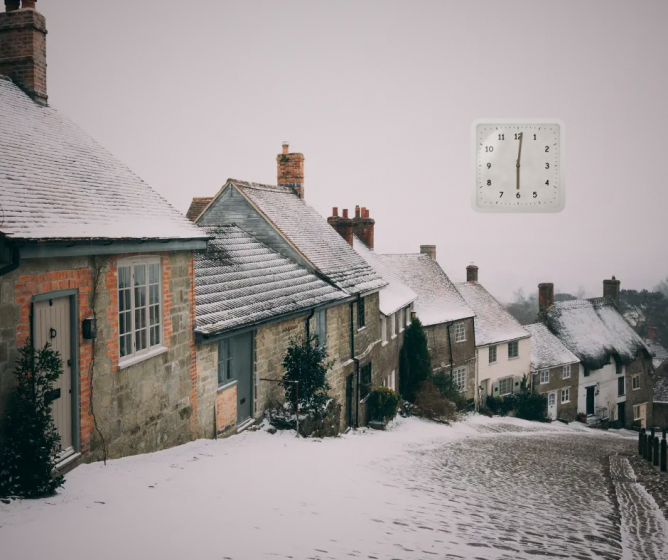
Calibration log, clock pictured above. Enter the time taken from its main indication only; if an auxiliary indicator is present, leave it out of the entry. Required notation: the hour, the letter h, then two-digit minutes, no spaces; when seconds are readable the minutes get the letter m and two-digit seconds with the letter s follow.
6h01
